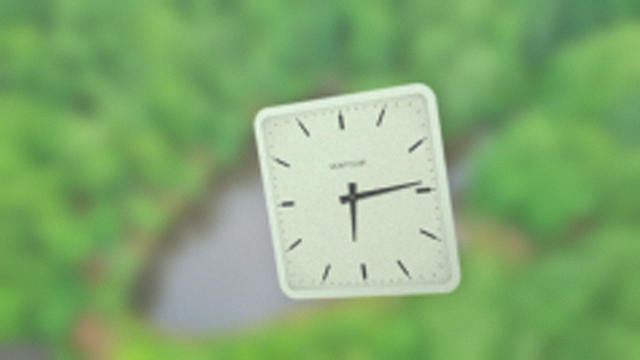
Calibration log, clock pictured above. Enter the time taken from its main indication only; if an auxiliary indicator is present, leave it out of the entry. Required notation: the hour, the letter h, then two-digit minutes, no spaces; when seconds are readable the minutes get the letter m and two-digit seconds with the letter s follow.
6h14
